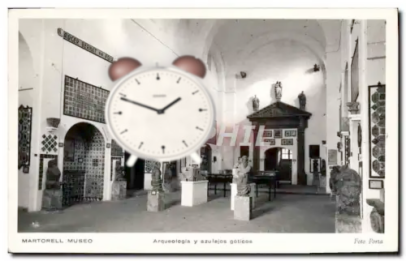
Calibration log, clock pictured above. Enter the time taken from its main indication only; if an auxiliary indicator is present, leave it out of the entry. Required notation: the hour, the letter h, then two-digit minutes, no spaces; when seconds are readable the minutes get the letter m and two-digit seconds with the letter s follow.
1h49
